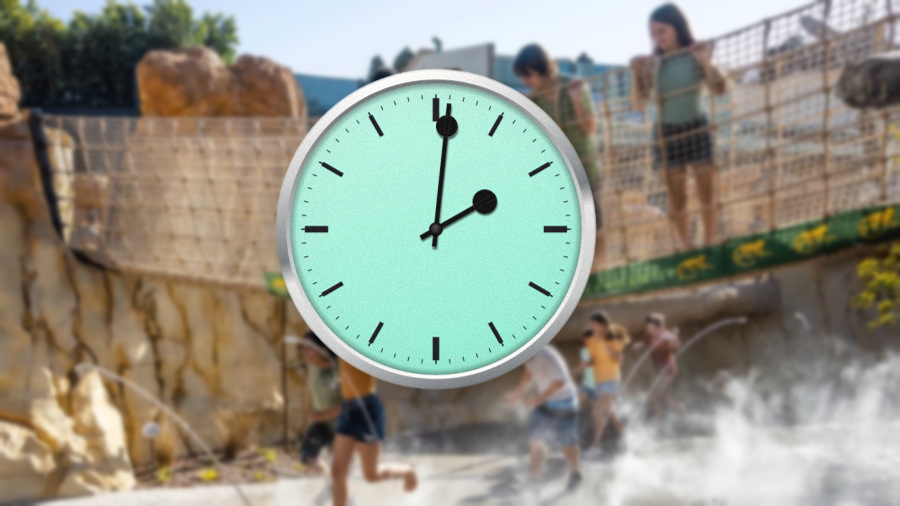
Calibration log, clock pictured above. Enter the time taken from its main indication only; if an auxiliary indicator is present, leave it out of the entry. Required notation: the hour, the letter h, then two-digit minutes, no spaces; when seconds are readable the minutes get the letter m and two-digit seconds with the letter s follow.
2h01
